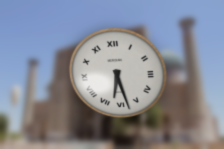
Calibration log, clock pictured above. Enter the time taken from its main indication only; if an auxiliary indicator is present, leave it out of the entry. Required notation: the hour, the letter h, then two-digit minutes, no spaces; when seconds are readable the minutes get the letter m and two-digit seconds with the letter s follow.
6h28
